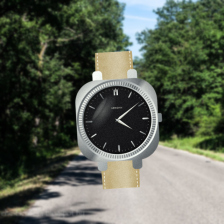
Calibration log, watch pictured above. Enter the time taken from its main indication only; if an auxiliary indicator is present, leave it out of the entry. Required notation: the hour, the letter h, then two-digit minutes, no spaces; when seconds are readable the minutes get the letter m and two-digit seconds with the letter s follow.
4h09
